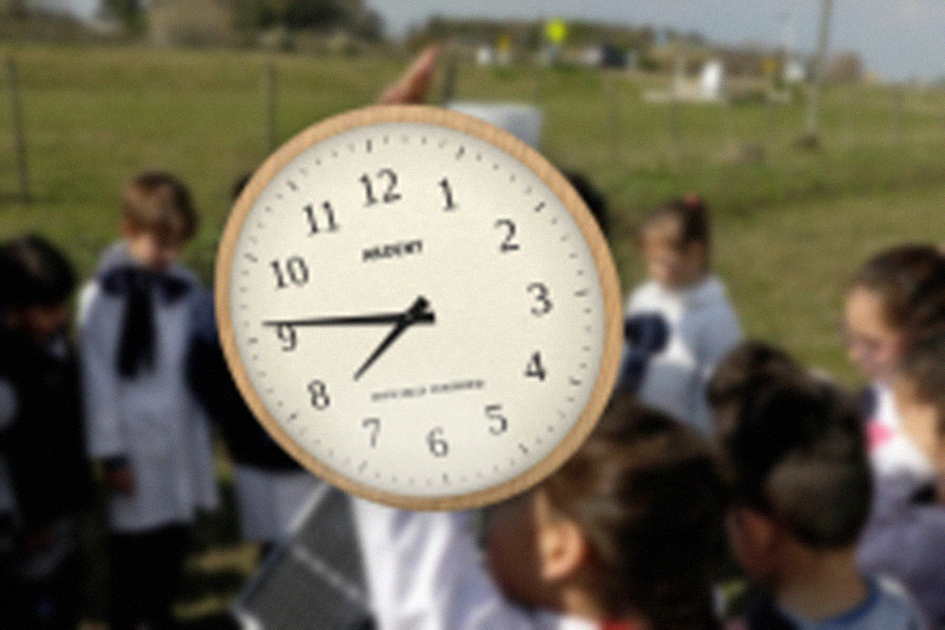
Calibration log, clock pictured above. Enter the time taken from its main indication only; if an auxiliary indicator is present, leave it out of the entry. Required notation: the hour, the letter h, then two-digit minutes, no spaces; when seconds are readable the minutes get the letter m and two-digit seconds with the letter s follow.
7h46
